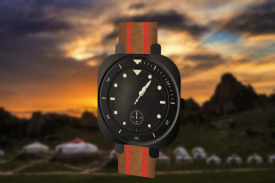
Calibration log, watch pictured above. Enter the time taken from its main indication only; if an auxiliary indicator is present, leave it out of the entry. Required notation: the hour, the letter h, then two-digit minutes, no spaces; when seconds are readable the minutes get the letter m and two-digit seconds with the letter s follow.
1h06
